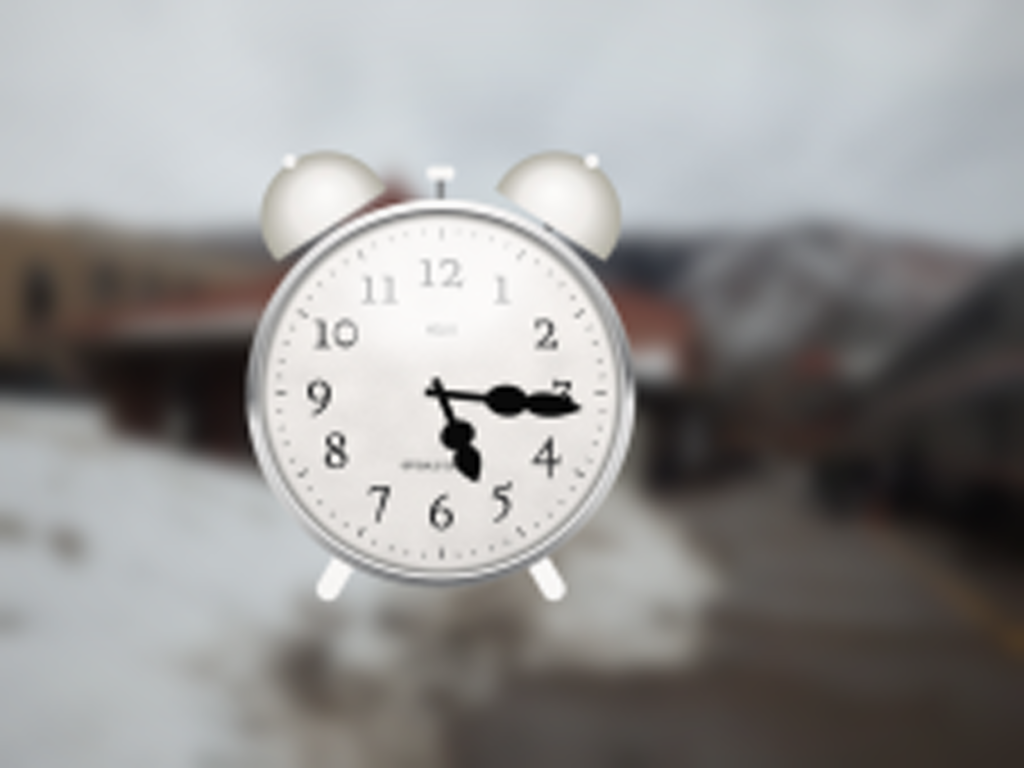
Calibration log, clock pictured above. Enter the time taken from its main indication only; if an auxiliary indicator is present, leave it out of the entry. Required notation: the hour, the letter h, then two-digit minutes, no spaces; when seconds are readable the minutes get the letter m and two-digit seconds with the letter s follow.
5h16
